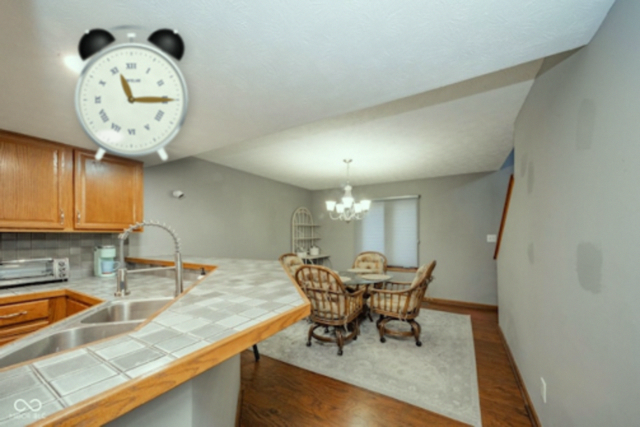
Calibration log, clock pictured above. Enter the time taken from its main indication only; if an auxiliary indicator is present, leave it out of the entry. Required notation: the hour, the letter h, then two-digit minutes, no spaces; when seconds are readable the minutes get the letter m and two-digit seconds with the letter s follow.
11h15
